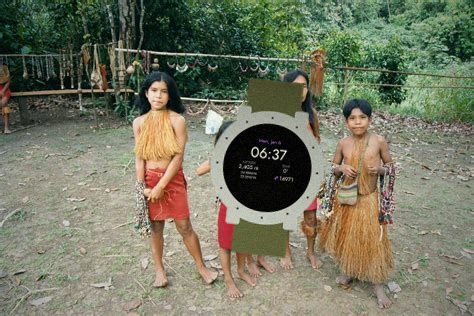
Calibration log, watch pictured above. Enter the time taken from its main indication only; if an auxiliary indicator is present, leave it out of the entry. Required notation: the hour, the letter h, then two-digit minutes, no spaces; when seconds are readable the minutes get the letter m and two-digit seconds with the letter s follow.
6h37
